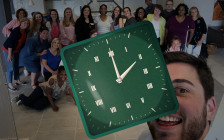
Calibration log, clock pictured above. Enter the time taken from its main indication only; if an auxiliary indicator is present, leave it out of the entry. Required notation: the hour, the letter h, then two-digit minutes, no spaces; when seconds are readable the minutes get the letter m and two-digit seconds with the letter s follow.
2h00
